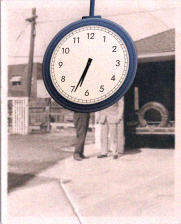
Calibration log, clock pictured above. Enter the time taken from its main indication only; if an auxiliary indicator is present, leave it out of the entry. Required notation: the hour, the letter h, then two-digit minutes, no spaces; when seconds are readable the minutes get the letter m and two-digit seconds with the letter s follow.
6h34
